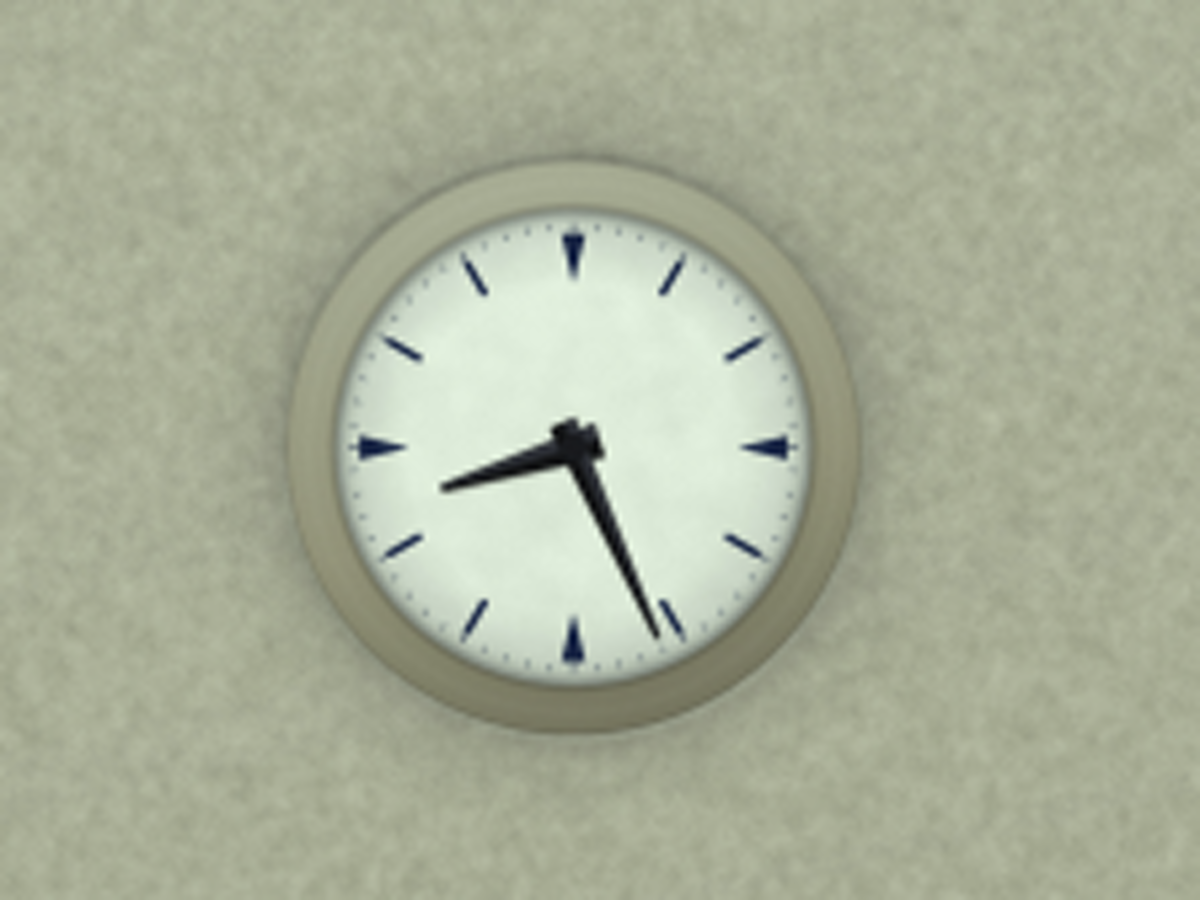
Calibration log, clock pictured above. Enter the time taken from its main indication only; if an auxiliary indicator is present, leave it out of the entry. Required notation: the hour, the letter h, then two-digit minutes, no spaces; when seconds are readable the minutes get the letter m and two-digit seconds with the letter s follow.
8h26
